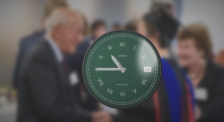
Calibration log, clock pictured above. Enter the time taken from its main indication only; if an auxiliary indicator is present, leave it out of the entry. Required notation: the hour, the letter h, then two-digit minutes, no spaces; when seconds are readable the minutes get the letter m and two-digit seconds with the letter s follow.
10h45
